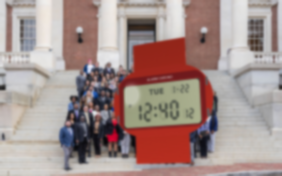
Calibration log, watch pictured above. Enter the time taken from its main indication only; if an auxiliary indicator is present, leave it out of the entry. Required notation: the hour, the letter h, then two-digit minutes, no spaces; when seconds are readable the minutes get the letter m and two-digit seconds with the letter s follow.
12h40
